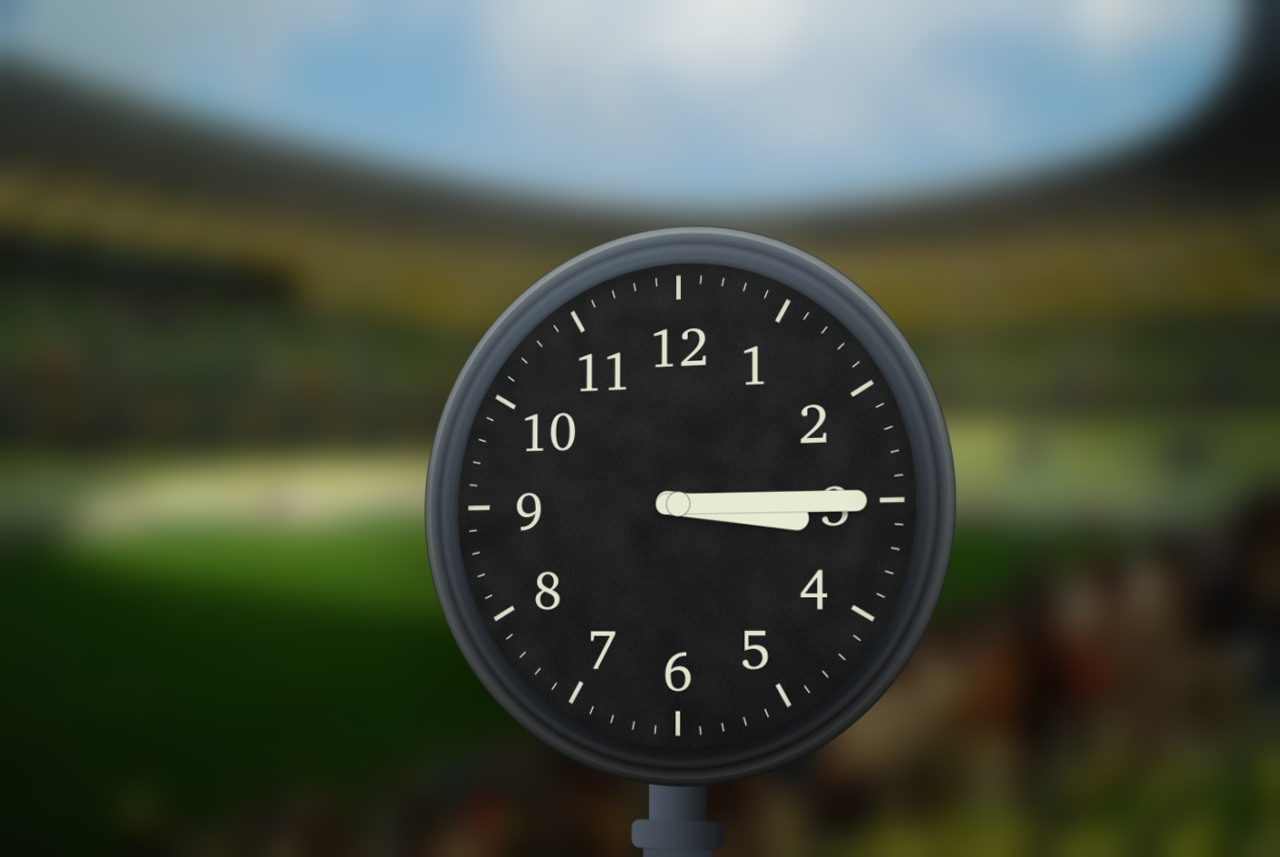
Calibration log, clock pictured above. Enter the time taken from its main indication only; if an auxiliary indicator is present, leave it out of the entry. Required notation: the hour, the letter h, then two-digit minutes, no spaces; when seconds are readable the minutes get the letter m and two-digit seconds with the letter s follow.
3h15
